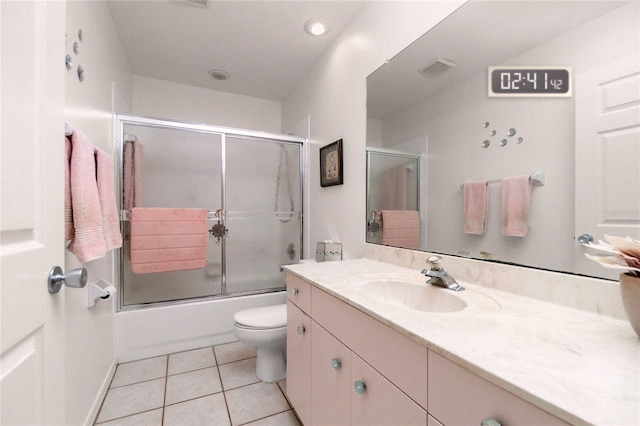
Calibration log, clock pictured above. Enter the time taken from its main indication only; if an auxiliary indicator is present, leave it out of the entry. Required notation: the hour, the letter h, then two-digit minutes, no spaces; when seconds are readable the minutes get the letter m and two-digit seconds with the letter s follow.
2h41
